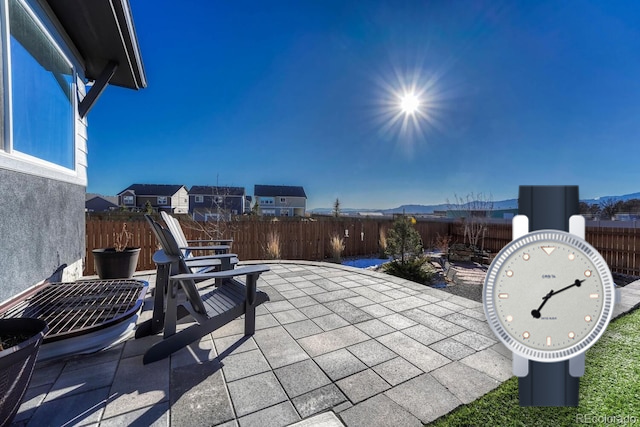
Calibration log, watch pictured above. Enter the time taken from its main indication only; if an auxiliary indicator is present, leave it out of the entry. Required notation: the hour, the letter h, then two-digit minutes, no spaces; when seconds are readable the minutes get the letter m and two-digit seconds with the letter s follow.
7h11
